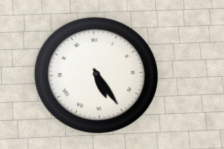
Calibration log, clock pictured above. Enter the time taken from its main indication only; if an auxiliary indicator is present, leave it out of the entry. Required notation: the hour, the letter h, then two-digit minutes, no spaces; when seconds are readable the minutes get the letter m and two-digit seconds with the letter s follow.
5h25
